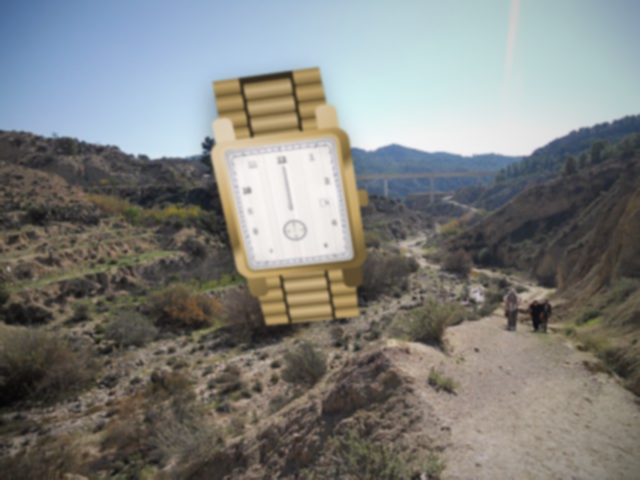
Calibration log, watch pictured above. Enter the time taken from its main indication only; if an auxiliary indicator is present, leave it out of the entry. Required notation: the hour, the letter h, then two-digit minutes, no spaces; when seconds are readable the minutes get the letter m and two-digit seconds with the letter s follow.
12h00
